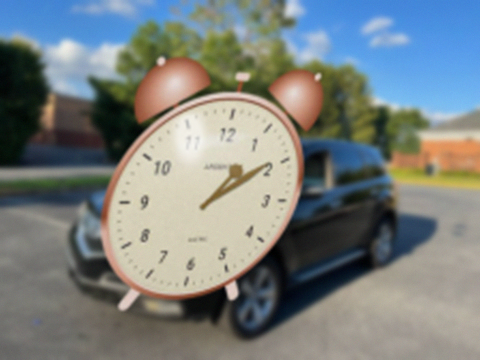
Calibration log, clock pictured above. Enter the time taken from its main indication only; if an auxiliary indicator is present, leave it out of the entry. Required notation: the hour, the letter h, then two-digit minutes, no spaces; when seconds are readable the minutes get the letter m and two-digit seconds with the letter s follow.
1h09
